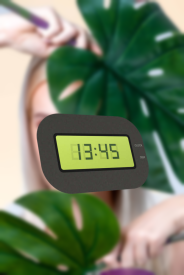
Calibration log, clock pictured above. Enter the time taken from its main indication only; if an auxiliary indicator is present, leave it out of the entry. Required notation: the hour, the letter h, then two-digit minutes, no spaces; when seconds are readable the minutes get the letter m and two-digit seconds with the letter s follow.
13h45
